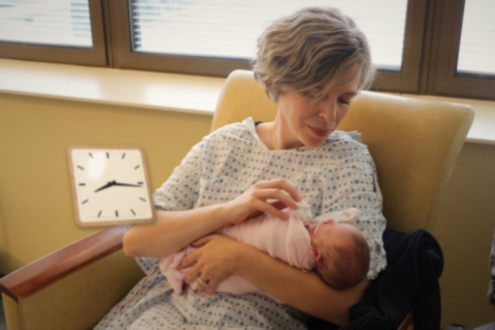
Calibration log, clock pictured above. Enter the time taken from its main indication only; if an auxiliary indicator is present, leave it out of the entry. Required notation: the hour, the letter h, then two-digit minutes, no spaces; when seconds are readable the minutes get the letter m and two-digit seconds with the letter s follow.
8h16
